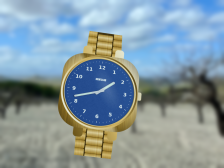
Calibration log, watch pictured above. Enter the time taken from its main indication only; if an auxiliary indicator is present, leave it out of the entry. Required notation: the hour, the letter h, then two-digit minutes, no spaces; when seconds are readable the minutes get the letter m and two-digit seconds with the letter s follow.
1h42
